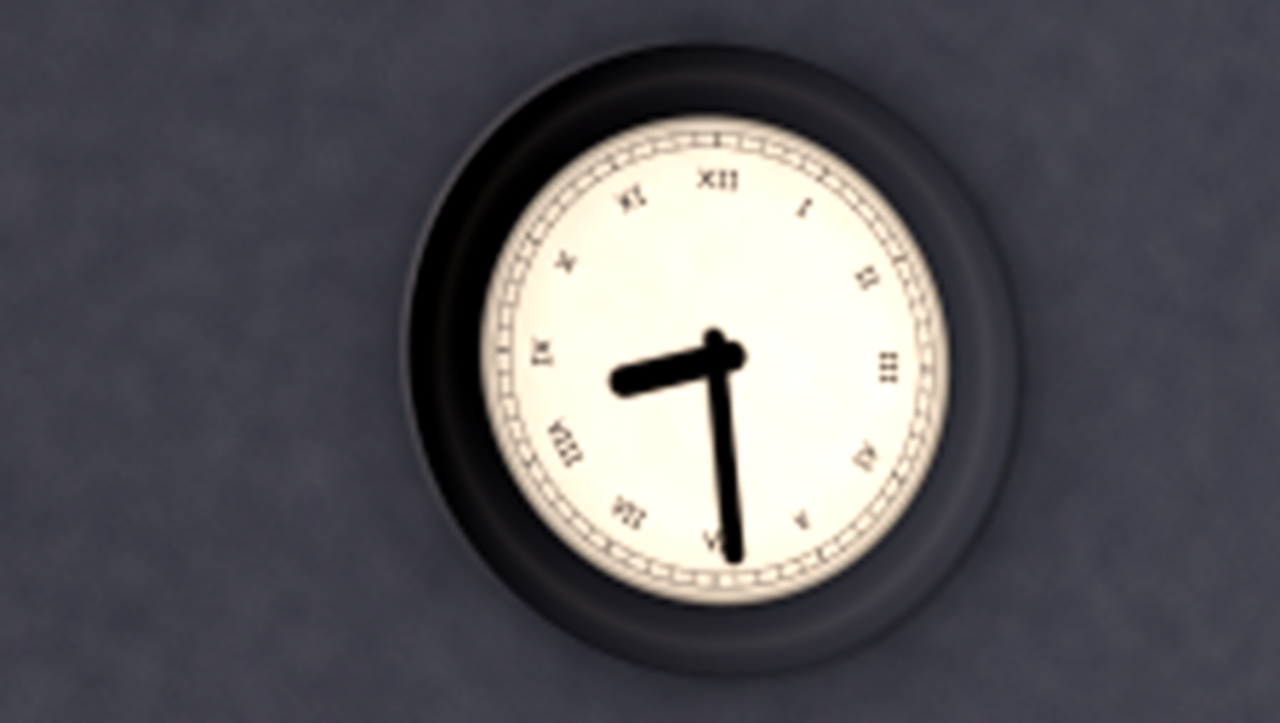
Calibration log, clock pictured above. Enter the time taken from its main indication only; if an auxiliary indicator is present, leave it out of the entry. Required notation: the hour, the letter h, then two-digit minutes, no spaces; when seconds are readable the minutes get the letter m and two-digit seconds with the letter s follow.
8h29
